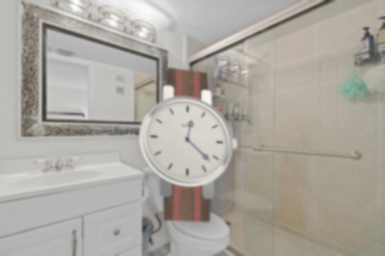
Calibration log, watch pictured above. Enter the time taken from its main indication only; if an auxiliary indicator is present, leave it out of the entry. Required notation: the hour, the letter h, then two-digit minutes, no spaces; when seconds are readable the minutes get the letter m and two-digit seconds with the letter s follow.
12h22
